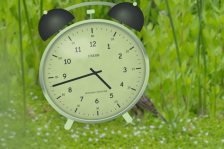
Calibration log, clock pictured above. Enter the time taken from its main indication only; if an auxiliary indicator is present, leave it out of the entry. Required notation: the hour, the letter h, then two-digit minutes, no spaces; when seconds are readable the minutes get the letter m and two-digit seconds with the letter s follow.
4h43
